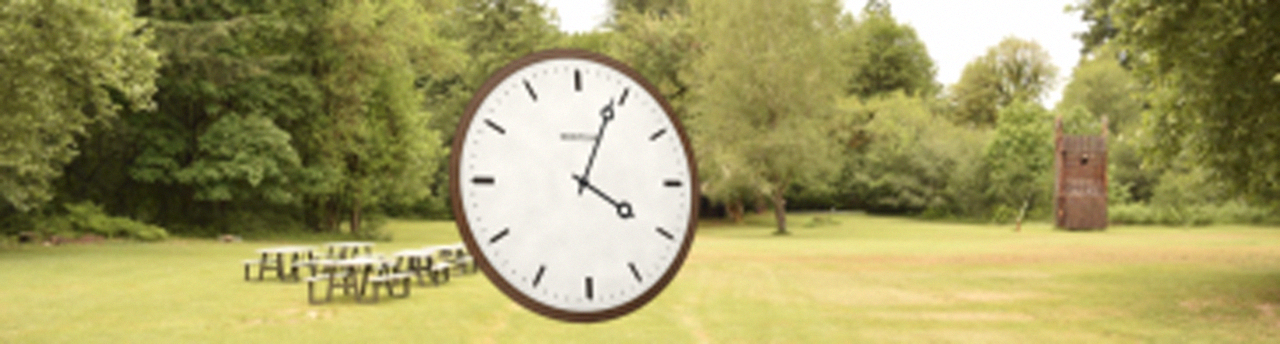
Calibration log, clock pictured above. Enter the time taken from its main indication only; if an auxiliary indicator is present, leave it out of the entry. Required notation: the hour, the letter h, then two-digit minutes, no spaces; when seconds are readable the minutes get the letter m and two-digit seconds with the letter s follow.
4h04
